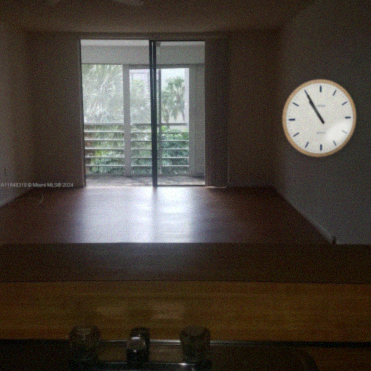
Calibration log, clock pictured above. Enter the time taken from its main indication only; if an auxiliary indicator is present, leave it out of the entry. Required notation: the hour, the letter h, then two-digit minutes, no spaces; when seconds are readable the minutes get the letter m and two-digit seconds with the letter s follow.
10h55
